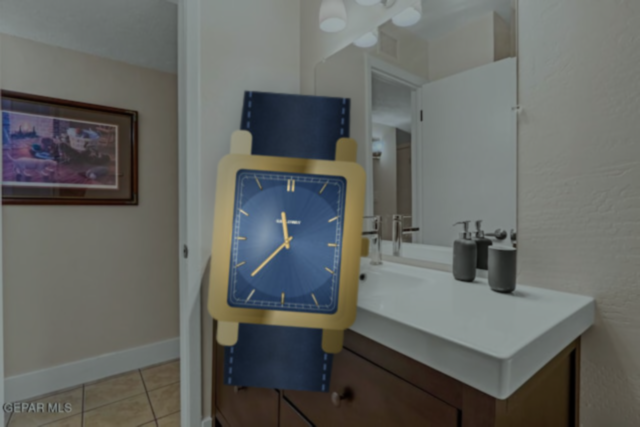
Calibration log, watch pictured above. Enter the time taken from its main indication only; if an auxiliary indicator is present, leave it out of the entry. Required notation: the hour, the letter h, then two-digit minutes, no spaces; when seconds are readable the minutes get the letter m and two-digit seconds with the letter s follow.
11h37
